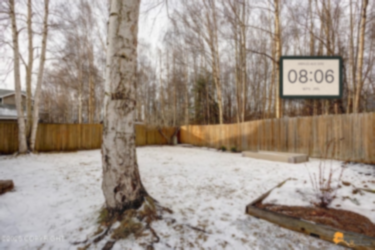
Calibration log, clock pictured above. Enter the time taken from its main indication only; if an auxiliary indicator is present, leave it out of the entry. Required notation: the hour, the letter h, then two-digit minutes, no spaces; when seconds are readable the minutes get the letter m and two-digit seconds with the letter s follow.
8h06
